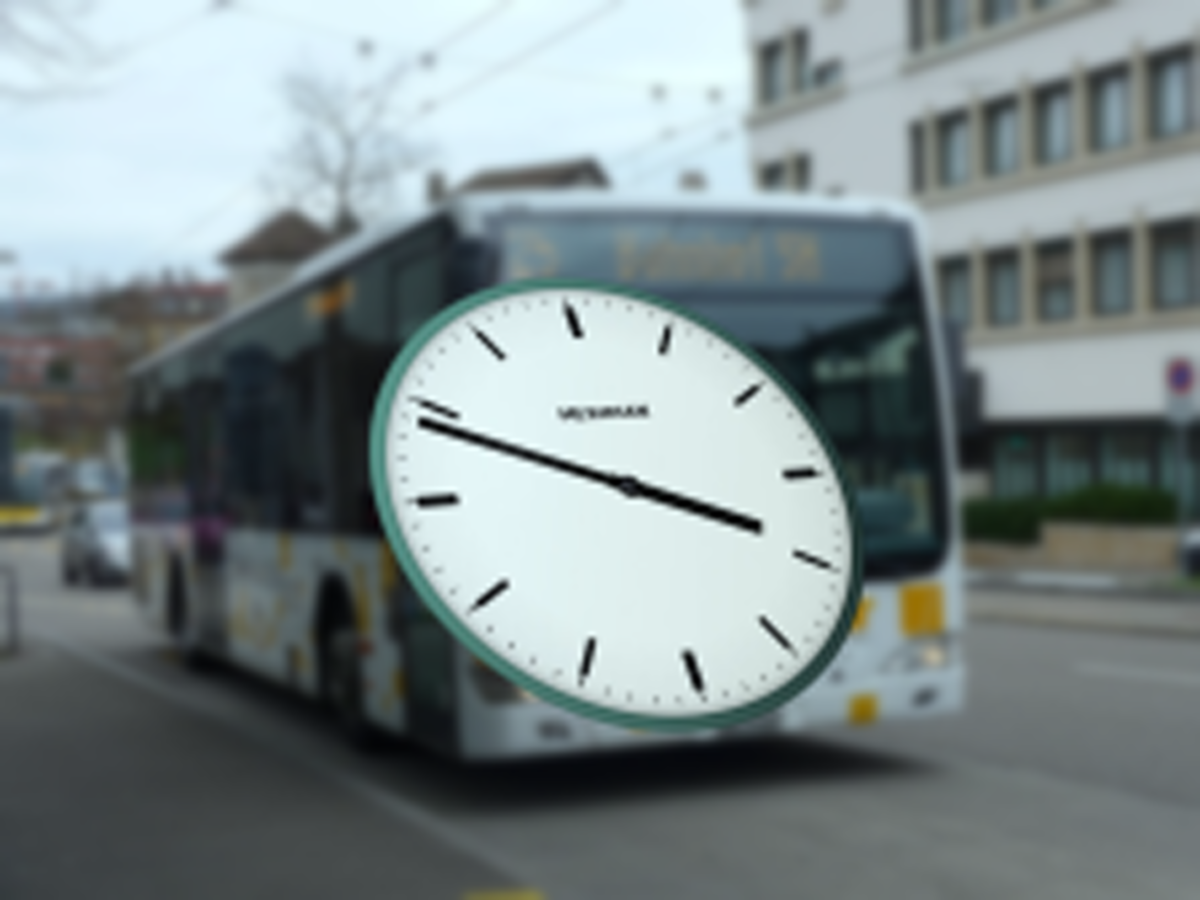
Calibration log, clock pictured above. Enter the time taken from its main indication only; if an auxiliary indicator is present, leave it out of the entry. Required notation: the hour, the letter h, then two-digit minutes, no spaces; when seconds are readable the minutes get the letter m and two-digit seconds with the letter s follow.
3h49
